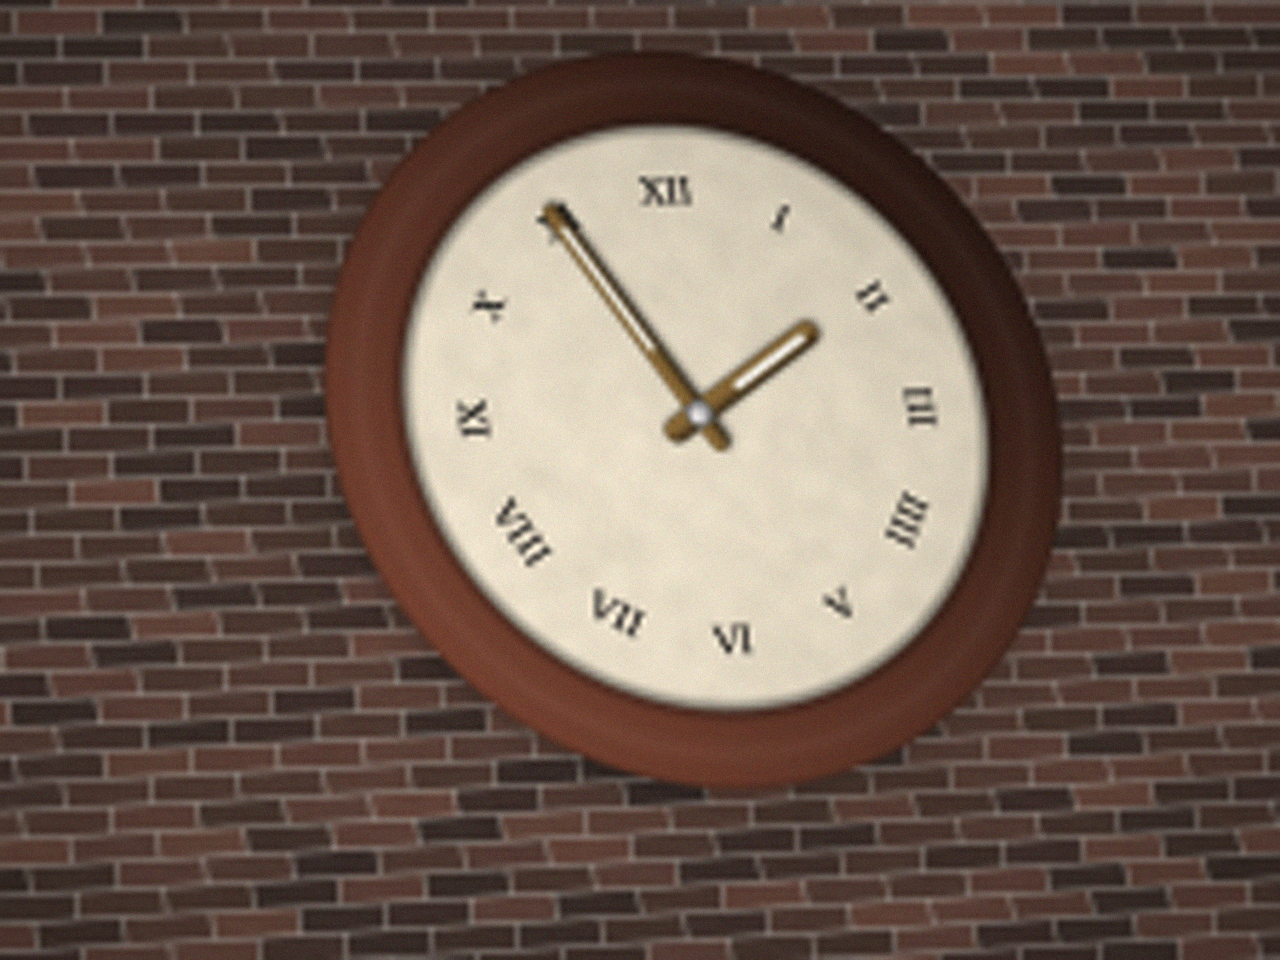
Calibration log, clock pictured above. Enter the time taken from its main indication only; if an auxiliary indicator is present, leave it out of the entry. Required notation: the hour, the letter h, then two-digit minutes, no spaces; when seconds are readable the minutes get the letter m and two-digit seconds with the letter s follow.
1h55
